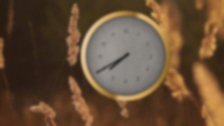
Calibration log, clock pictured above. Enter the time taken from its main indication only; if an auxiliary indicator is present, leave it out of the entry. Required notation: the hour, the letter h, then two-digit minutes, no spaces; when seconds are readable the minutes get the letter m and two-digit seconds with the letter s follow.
7h40
